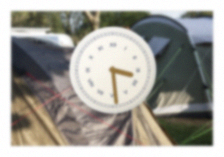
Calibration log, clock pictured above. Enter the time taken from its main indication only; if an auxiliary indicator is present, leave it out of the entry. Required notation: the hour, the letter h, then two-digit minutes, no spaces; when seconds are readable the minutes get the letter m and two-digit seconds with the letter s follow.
3h29
